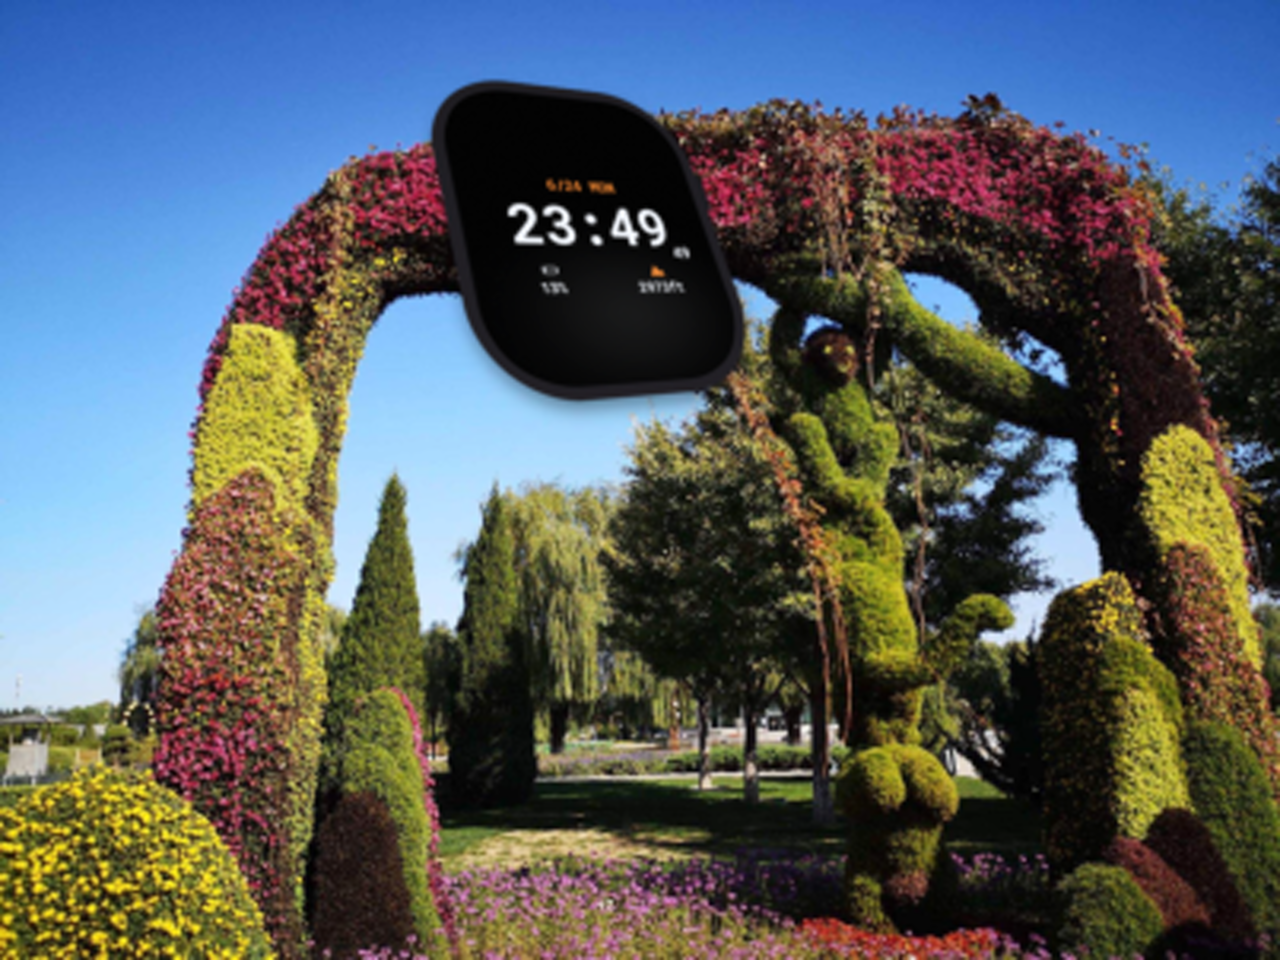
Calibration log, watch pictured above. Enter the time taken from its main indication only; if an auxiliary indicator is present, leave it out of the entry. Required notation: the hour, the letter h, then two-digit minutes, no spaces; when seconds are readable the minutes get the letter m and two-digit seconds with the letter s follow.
23h49
